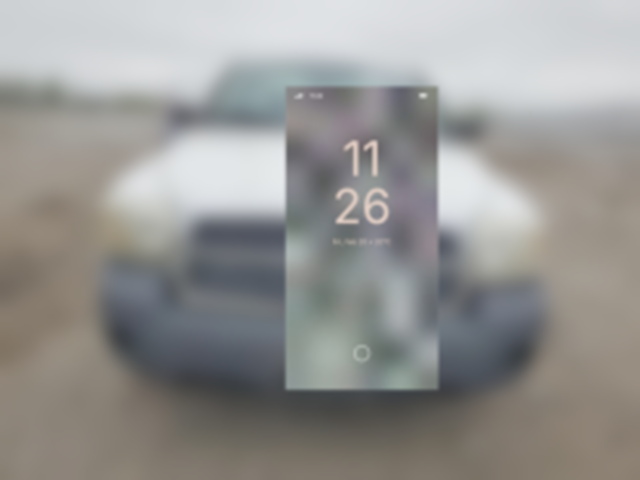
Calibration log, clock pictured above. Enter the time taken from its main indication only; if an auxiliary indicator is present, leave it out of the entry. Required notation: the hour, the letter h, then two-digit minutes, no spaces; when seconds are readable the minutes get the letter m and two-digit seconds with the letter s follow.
11h26
